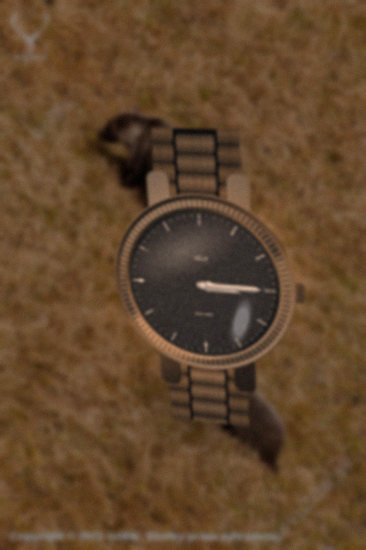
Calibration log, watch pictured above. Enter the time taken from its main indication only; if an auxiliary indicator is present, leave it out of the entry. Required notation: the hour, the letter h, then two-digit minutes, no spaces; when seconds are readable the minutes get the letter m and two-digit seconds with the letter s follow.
3h15
